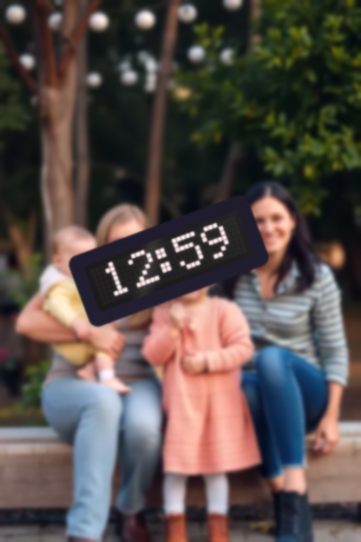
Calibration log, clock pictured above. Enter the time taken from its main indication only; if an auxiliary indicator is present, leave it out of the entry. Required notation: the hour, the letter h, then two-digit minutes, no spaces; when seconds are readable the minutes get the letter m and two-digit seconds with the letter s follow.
12h59
